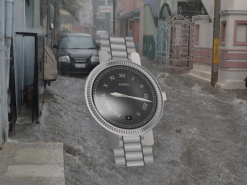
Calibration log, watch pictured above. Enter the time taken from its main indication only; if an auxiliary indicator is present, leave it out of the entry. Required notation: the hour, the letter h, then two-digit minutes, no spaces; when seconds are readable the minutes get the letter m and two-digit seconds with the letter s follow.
9h17
